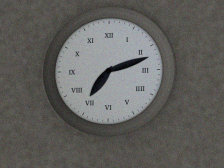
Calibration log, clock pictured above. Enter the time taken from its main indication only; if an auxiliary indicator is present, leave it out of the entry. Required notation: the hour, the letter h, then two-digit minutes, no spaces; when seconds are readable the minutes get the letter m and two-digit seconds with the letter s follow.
7h12
